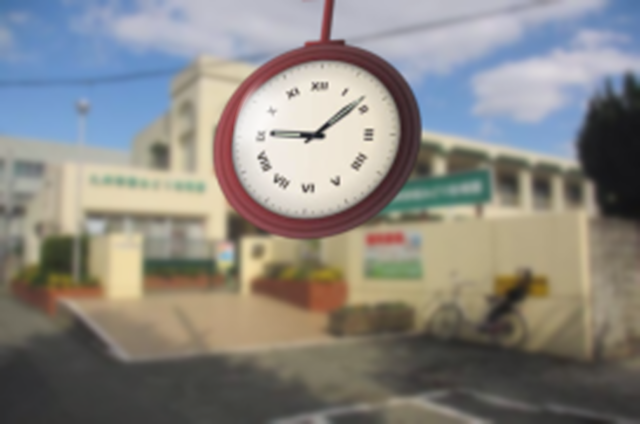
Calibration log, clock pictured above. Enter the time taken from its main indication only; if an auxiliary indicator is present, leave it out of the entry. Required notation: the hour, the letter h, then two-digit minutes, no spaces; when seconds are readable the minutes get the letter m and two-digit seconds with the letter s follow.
9h08
